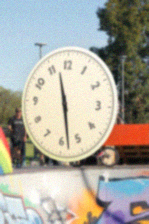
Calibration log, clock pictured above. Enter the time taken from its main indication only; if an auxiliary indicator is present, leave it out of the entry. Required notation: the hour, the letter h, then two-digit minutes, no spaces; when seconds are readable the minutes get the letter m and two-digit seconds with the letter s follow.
11h28
